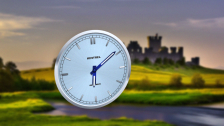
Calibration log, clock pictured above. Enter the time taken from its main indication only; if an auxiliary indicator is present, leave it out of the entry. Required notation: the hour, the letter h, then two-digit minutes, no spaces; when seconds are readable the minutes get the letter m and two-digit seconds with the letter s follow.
6h09
